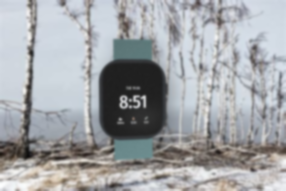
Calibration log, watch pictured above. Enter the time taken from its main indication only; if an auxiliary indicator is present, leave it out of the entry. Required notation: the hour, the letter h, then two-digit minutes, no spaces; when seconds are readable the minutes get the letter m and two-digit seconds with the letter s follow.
8h51
